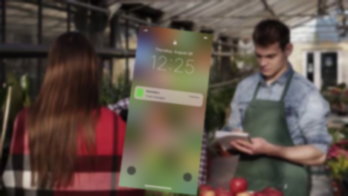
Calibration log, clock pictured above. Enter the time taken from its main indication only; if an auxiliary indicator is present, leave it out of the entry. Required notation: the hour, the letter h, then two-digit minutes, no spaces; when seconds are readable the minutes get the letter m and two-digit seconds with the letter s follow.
12h25
